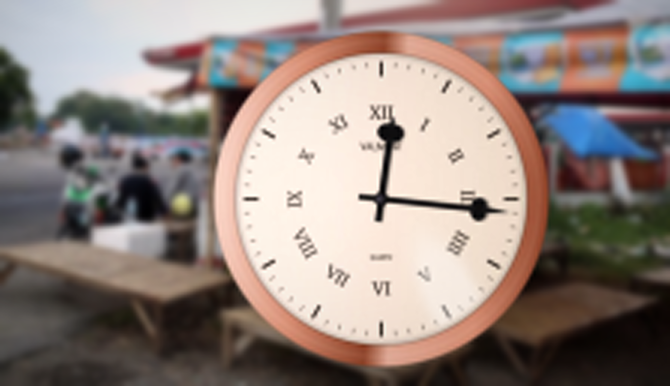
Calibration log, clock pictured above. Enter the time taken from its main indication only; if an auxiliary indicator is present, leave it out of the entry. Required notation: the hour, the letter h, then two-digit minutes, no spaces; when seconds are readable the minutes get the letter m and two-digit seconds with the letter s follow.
12h16
